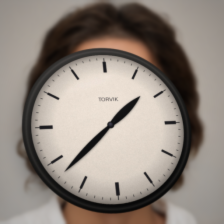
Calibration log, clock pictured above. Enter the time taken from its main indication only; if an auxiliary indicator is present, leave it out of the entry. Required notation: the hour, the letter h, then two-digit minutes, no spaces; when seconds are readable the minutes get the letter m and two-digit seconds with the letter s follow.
1h38
